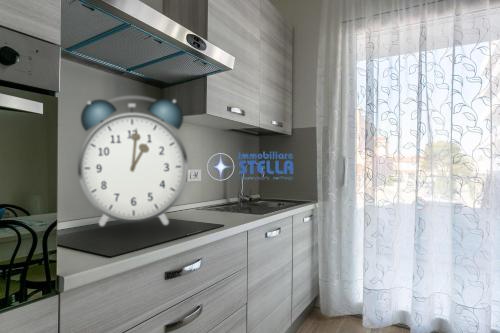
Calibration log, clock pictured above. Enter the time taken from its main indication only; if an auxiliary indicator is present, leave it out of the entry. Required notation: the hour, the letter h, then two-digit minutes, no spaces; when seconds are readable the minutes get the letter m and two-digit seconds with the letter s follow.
1h01
